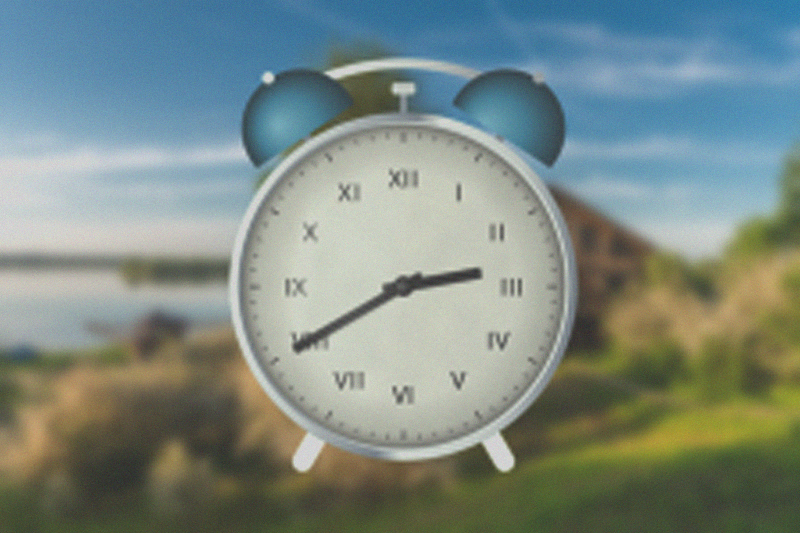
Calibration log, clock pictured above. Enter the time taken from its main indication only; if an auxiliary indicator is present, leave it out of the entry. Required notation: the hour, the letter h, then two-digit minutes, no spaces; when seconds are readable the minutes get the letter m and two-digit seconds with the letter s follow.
2h40
